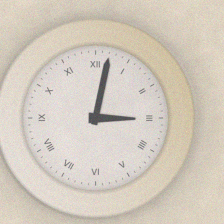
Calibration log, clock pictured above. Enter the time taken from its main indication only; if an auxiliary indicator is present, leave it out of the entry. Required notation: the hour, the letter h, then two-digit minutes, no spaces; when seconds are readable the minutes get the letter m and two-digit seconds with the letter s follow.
3h02
